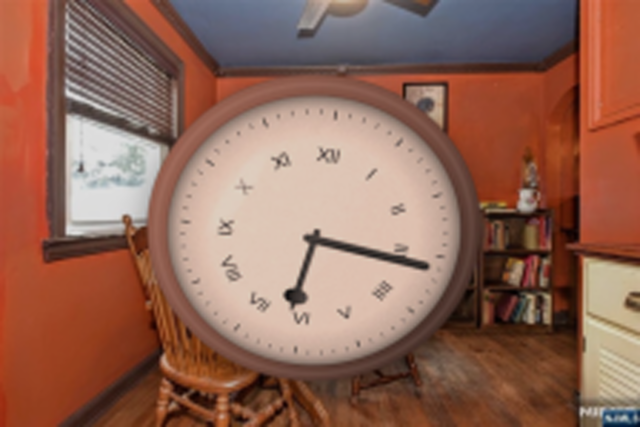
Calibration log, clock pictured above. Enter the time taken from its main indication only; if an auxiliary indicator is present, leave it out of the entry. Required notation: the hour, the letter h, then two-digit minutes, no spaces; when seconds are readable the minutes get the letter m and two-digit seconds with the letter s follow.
6h16
